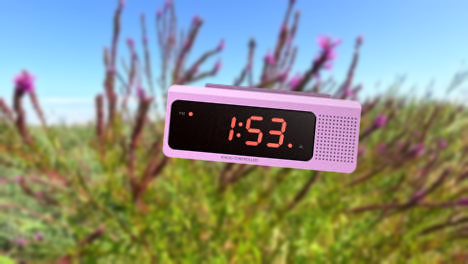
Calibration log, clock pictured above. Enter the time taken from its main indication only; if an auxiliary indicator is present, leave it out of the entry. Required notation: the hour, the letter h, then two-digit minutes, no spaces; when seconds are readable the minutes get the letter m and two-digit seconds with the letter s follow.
1h53
